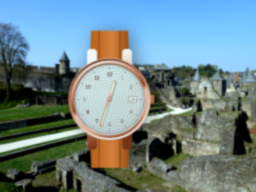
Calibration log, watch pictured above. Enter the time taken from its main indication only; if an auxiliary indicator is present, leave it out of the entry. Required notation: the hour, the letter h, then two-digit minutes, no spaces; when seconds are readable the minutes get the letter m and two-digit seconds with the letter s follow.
12h33
